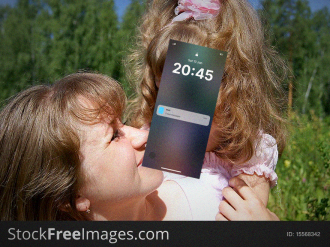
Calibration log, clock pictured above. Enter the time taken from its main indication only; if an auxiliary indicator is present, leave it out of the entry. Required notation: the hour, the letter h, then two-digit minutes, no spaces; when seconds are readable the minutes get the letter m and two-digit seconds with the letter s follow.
20h45
